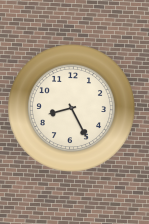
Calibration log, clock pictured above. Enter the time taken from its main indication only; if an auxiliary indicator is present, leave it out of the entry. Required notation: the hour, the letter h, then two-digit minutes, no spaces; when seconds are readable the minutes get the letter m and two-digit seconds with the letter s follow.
8h25
